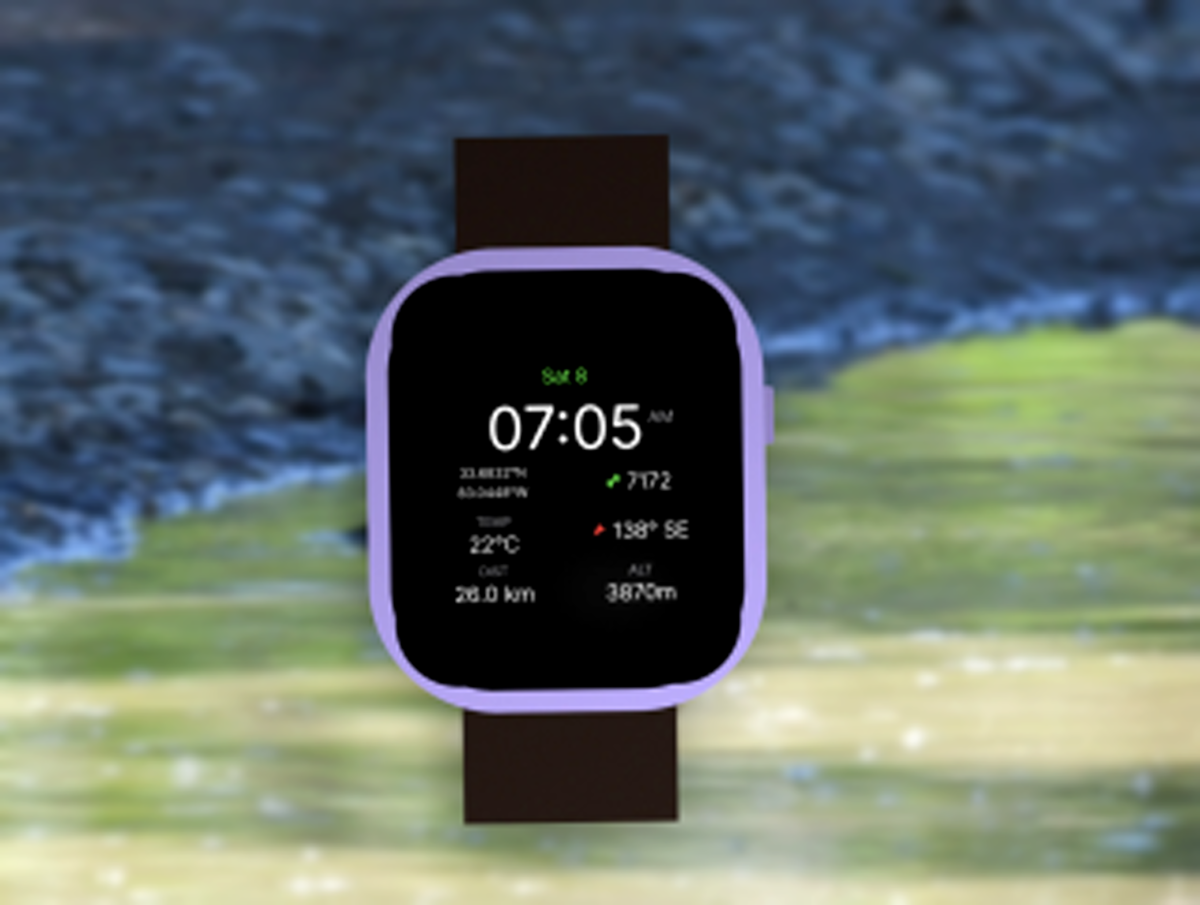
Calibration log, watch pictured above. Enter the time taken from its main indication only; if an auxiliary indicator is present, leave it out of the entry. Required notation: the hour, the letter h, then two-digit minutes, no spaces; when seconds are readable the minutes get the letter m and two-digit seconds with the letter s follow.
7h05
